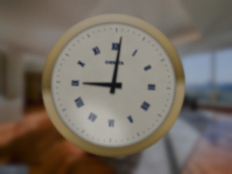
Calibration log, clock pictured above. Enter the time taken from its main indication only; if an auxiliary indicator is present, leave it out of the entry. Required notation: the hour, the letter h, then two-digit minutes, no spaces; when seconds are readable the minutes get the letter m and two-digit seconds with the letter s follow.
9h01
